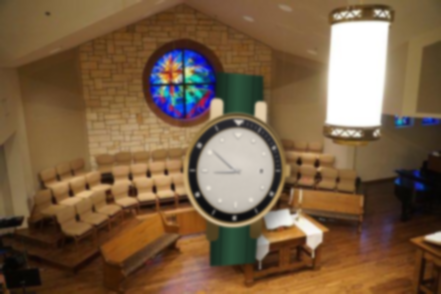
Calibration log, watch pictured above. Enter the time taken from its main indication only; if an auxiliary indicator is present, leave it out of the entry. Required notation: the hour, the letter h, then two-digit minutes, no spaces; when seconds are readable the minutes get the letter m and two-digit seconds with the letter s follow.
8h51
